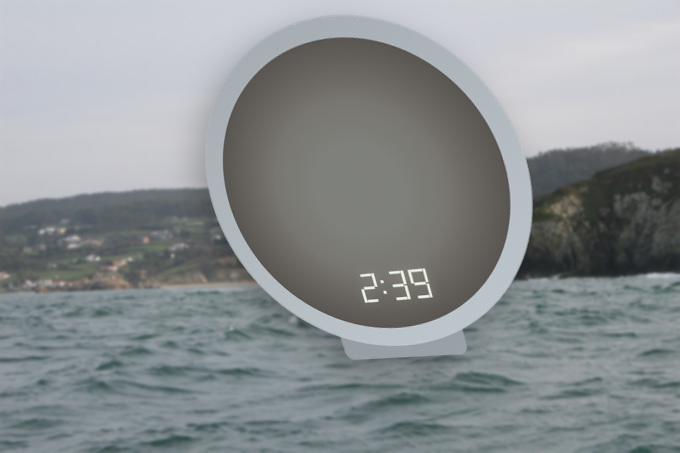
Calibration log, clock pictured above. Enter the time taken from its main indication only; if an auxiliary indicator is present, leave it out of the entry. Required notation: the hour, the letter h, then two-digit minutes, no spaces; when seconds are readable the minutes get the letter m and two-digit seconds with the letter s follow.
2h39
